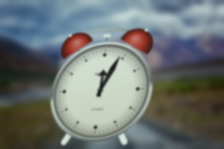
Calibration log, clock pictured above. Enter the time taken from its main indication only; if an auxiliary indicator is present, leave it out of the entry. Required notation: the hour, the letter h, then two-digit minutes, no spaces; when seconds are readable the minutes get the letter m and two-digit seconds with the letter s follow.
12h04
